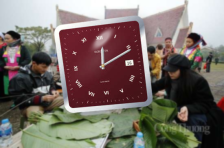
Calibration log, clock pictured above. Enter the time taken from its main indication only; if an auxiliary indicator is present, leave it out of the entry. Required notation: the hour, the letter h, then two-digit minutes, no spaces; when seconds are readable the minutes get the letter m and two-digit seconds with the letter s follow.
12h11
